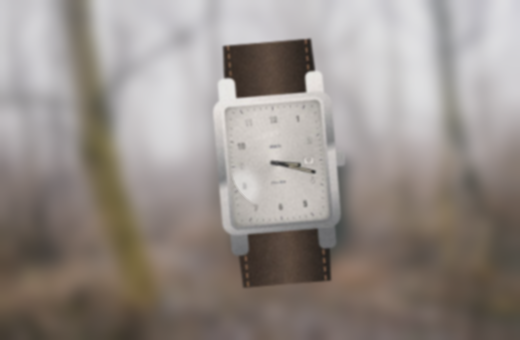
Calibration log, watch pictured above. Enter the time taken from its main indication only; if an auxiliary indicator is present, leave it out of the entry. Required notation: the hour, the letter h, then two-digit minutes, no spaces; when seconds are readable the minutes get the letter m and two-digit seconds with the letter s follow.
3h18
